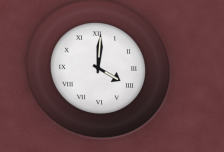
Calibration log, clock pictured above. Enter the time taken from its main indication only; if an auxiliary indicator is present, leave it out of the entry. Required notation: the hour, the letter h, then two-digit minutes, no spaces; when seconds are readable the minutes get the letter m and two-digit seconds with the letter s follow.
4h01
